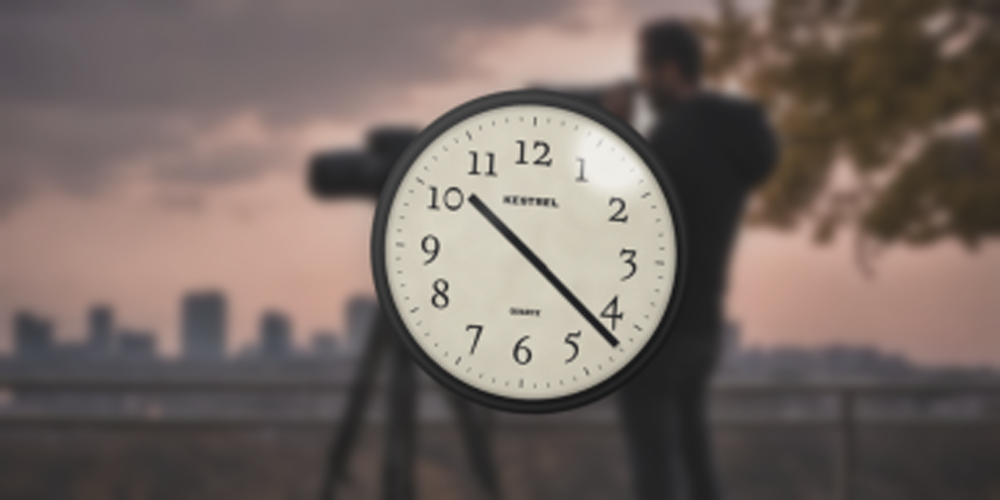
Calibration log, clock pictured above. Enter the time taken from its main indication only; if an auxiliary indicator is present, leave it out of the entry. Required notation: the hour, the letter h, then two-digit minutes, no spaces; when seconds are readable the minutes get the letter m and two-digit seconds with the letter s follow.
10h22
